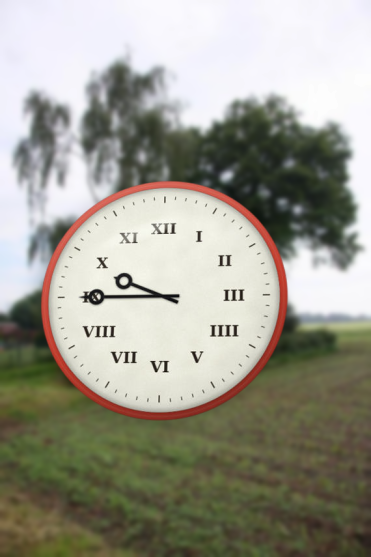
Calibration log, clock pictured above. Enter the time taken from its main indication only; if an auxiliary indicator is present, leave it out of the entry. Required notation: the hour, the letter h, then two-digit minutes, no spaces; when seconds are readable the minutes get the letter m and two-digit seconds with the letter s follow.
9h45
